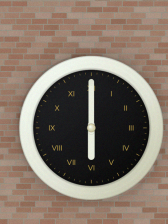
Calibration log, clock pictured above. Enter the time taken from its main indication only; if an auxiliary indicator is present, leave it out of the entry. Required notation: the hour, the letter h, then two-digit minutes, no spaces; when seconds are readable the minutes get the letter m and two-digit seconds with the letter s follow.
6h00
